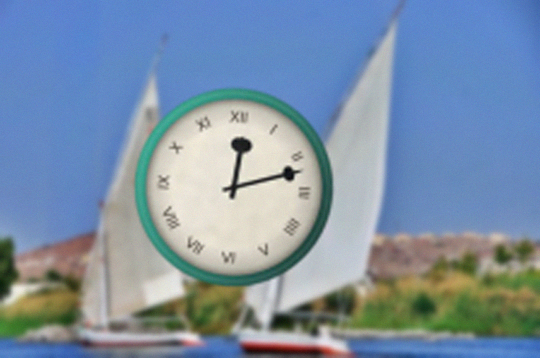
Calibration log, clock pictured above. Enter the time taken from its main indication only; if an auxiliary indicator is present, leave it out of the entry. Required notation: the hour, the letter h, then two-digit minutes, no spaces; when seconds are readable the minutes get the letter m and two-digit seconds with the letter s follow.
12h12
